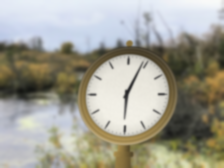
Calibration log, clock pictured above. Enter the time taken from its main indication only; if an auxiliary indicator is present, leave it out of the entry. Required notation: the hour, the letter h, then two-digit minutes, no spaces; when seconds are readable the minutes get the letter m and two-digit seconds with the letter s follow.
6h04
